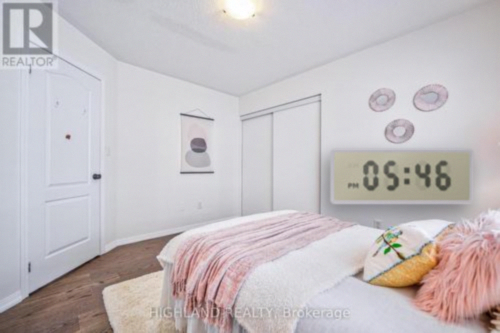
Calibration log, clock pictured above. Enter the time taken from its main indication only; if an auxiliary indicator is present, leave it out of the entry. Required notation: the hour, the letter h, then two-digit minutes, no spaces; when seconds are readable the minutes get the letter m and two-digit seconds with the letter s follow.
5h46
